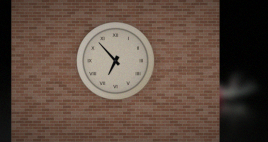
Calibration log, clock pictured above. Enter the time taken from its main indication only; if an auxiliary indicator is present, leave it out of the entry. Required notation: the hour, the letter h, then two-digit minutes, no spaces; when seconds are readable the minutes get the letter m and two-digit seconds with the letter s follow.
6h53
